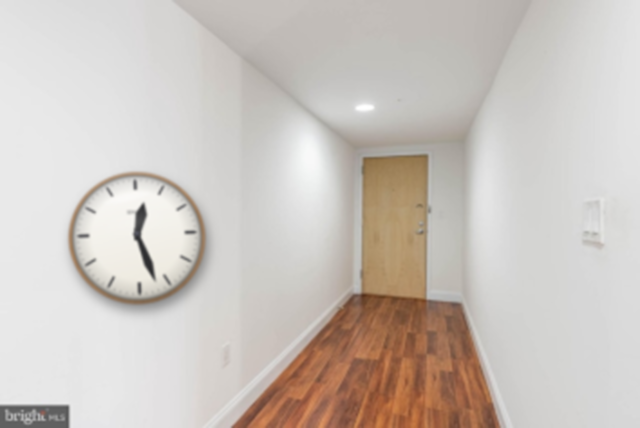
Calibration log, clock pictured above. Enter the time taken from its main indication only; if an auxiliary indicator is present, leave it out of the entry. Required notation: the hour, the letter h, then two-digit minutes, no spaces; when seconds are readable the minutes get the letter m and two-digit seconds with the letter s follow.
12h27
